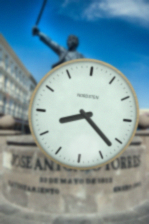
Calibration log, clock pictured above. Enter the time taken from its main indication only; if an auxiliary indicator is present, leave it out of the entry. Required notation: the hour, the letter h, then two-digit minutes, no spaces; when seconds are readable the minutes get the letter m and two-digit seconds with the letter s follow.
8h22
